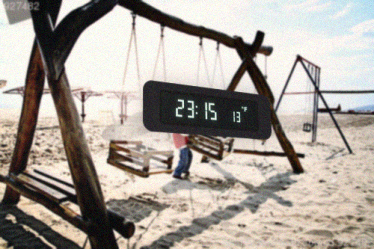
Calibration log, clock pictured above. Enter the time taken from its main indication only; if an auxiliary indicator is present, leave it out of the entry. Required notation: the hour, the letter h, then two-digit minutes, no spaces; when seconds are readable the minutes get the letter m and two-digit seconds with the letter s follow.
23h15
